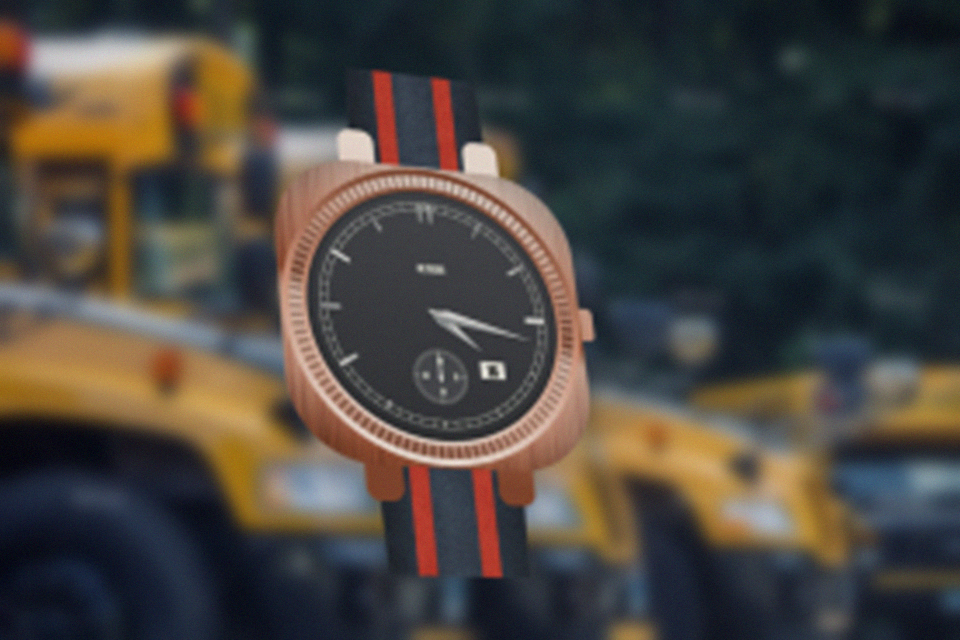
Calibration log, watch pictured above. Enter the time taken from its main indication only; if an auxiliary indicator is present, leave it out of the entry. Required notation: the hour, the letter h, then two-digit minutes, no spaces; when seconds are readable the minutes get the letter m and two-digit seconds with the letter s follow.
4h17
